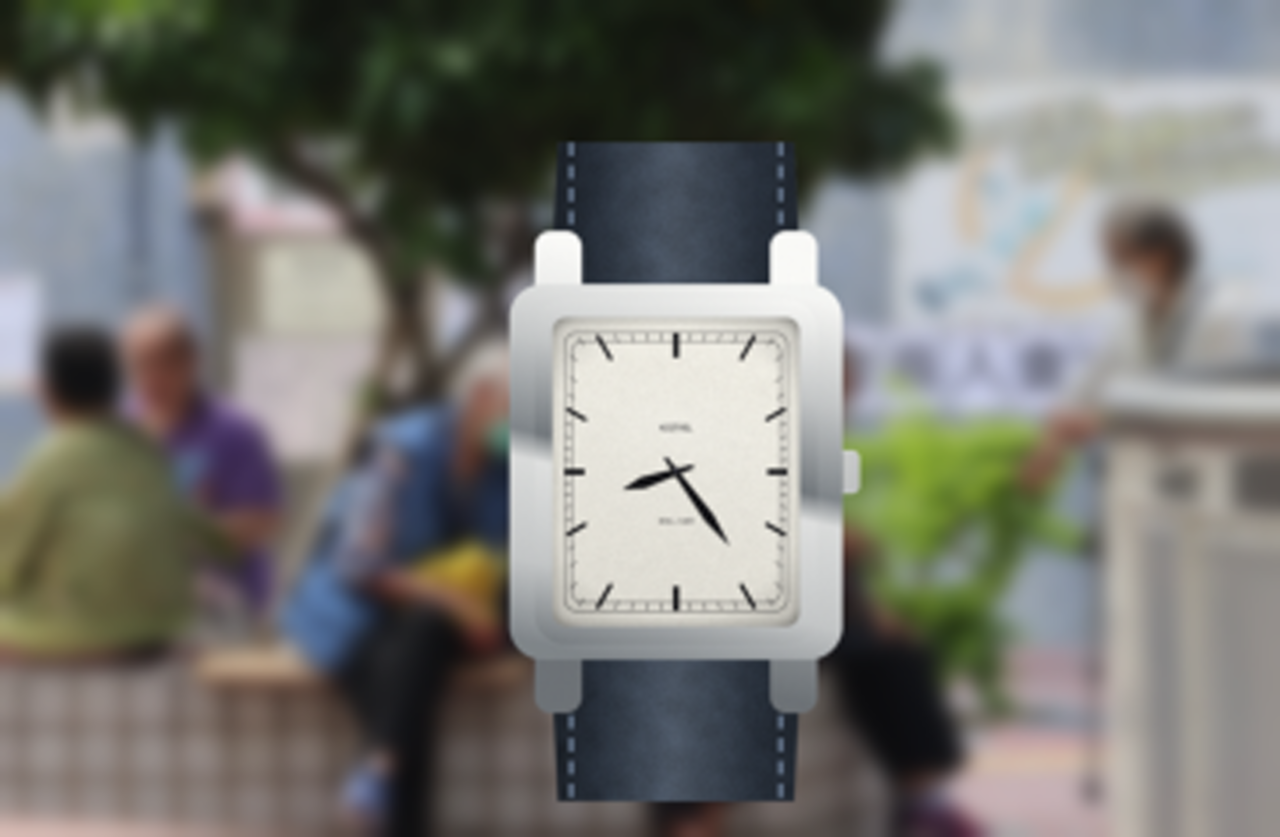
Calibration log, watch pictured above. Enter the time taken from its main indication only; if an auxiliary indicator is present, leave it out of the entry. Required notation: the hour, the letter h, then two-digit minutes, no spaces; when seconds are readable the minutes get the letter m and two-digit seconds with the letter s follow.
8h24
